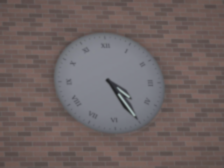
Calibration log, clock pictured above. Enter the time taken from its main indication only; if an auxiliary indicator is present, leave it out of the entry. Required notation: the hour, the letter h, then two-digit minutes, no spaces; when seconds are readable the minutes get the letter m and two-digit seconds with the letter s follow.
4h25
